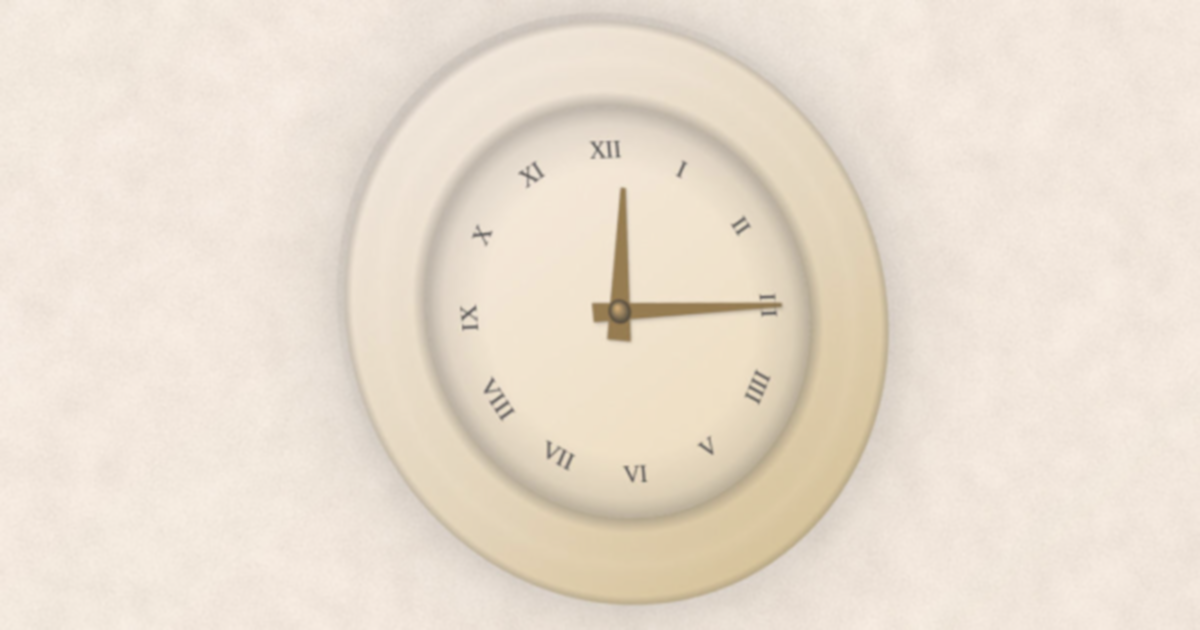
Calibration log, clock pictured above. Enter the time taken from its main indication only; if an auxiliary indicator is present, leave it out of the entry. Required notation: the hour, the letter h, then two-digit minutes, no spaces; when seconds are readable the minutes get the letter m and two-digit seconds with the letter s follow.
12h15
